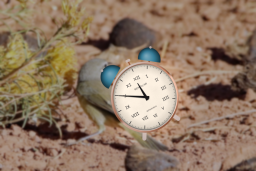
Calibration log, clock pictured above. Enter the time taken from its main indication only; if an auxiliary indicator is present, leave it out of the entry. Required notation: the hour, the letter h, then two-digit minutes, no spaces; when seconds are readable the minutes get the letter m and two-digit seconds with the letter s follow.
11h50
